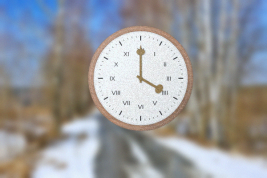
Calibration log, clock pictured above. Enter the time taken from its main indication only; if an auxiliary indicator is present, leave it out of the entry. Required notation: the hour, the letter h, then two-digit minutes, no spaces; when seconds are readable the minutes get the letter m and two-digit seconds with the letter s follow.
4h00
